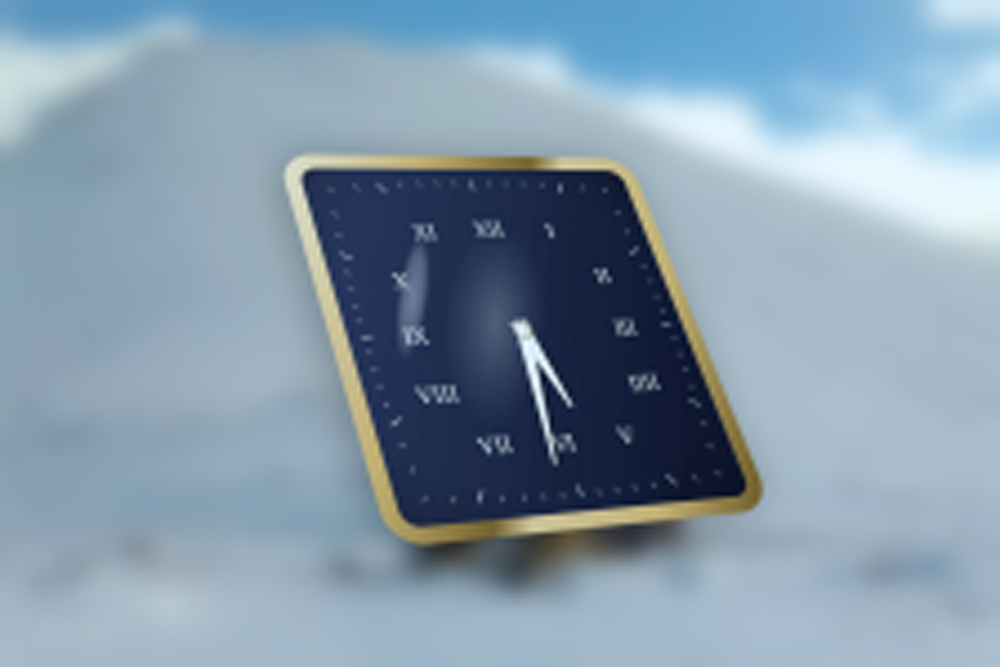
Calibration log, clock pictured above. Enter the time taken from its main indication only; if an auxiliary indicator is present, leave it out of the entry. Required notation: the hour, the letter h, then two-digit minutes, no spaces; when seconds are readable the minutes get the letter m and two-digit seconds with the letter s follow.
5h31
